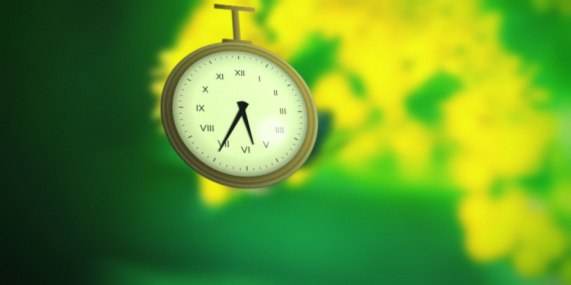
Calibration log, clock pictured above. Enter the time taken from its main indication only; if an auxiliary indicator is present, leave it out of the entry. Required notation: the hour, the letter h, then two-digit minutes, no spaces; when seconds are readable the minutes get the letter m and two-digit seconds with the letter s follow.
5h35
